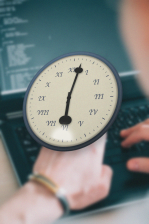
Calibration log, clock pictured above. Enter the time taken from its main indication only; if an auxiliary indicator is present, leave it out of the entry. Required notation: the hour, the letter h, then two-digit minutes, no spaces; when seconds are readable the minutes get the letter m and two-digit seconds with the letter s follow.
6h02
